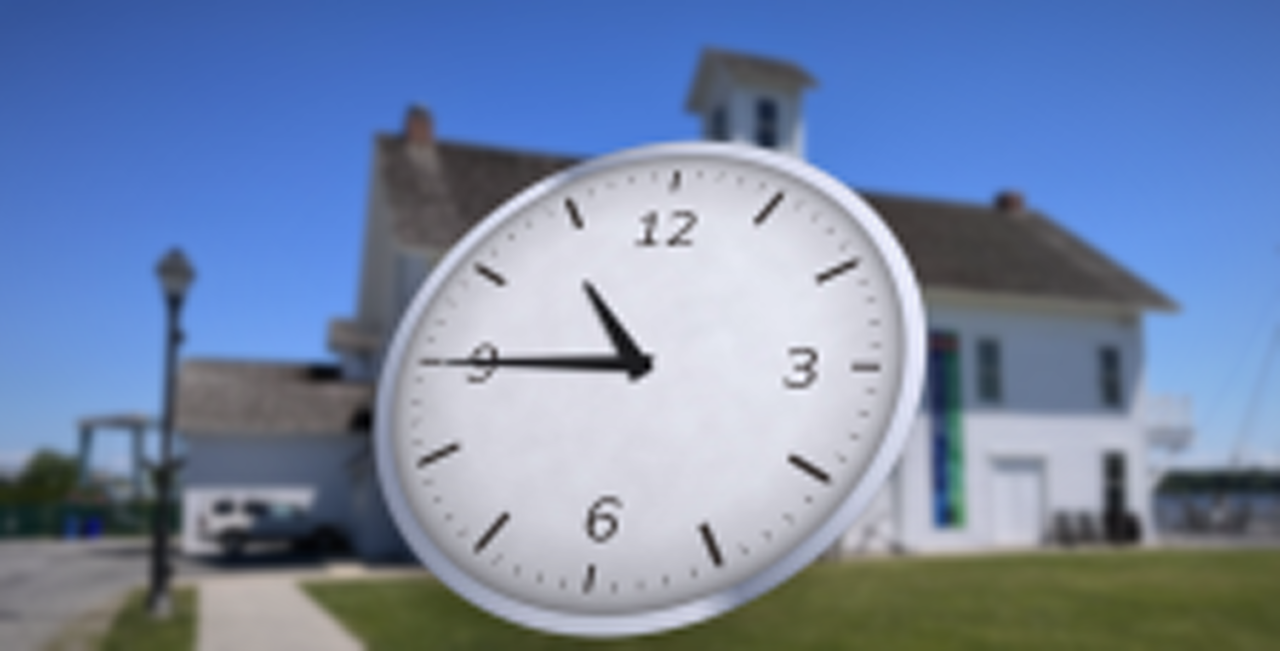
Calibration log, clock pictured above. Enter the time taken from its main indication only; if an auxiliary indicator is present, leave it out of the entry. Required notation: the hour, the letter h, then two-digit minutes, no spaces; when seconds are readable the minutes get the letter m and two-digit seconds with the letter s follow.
10h45
